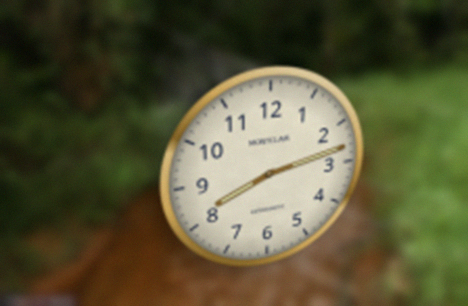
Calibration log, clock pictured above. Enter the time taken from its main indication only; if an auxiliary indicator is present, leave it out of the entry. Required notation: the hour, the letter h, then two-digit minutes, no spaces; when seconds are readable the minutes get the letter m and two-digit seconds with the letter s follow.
8h13
